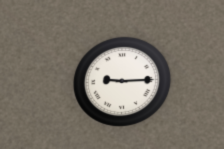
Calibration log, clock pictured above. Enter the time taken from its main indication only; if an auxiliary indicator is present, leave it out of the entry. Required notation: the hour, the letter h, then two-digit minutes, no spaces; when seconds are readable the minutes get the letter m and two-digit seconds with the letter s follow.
9h15
